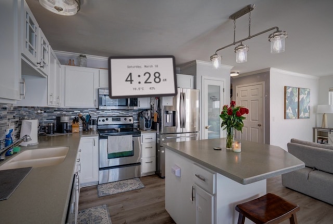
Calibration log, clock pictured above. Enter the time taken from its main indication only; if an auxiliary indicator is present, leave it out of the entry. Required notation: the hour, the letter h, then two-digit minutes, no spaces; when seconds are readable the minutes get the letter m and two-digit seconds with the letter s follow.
4h28
